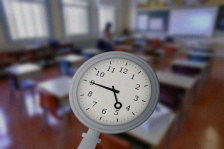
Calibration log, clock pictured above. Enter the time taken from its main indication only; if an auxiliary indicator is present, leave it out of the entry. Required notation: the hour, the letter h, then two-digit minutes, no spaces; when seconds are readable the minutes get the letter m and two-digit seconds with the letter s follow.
4h45
